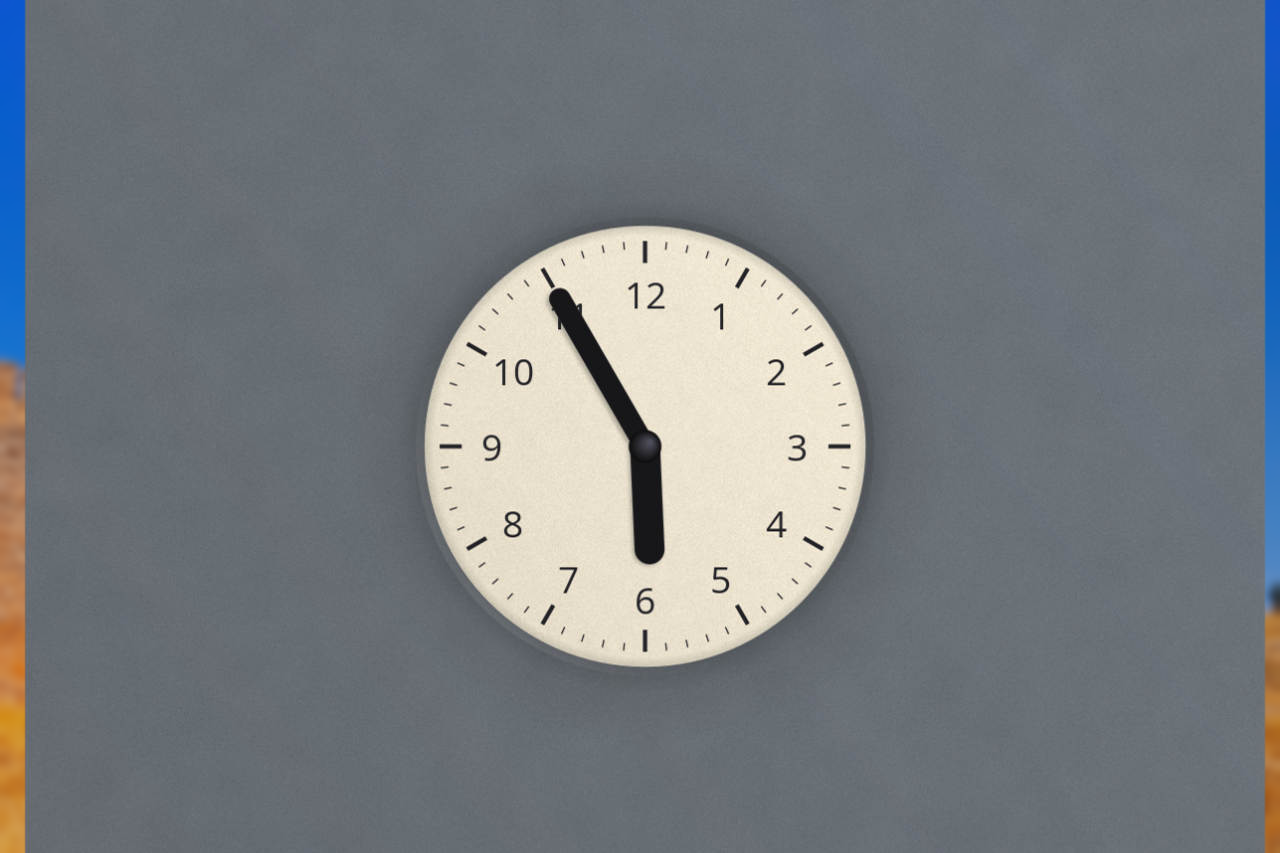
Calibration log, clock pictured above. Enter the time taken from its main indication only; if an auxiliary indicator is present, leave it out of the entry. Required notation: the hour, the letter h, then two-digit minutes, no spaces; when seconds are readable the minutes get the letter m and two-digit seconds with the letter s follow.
5h55
